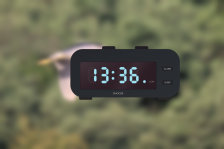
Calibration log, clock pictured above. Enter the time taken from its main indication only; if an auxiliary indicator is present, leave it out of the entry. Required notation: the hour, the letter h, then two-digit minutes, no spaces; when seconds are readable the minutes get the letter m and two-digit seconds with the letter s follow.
13h36
